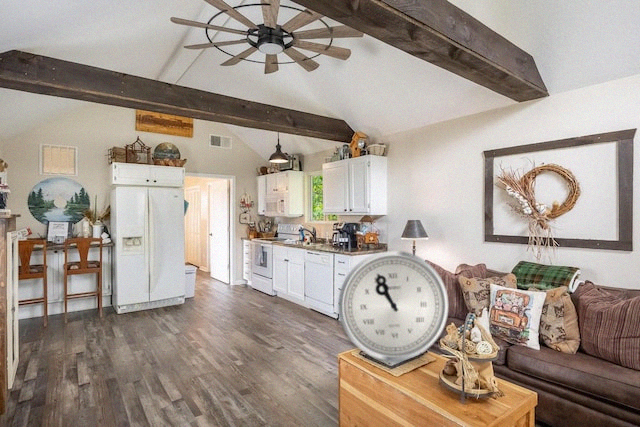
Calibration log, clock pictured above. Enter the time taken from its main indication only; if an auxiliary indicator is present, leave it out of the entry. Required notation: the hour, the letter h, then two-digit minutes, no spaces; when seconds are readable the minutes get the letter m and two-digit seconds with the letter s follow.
10h56
